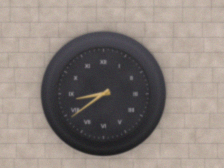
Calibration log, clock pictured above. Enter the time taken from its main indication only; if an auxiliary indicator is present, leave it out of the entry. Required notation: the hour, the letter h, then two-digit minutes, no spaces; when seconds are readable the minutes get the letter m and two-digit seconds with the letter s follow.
8h39
